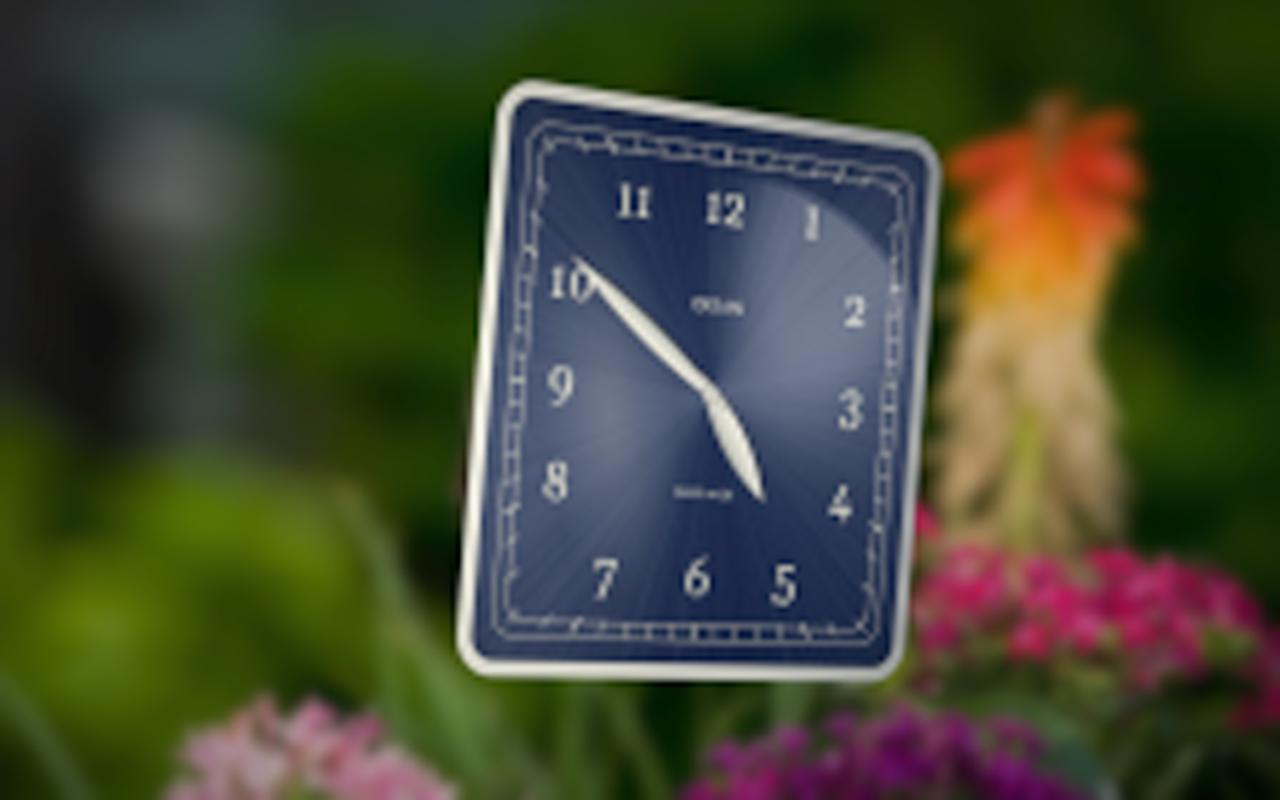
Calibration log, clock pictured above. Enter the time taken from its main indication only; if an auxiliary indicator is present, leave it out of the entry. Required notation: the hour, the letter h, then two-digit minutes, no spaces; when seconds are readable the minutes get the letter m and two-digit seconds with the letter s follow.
4h51
